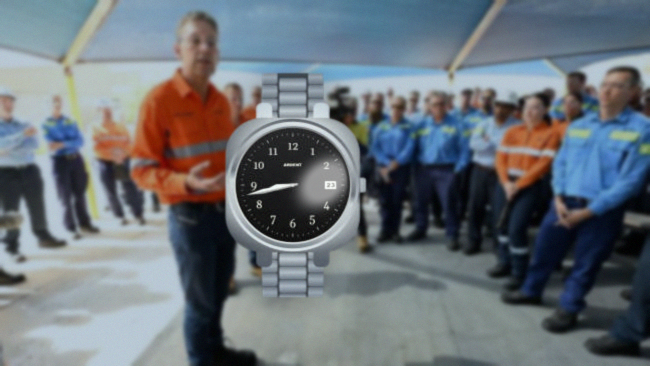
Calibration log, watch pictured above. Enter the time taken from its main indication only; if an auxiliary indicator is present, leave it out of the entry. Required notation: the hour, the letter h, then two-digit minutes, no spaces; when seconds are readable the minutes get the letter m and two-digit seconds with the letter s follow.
8h43
